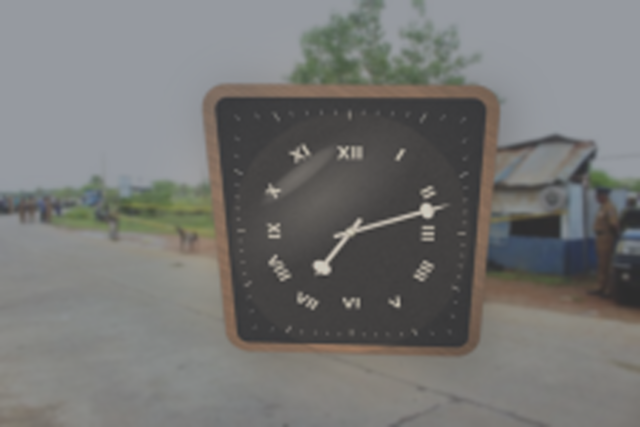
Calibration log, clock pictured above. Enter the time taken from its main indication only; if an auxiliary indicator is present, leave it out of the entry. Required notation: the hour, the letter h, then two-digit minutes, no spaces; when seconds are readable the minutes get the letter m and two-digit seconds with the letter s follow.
7h12
